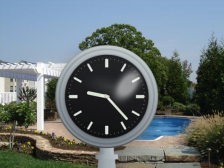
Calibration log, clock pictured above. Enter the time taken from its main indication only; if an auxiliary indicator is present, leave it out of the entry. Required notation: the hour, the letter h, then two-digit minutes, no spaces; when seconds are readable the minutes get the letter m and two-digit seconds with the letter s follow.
9h23
